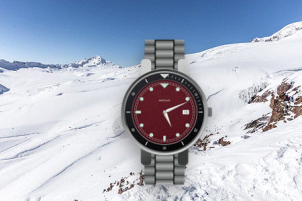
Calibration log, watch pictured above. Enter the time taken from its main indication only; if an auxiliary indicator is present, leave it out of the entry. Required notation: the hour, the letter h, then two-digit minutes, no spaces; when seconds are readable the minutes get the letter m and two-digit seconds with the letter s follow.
5h11
